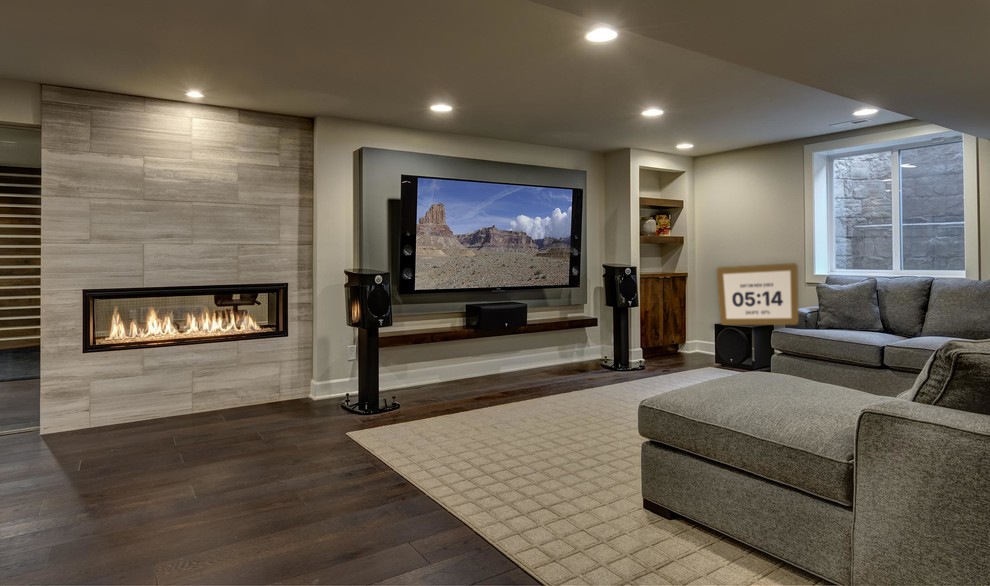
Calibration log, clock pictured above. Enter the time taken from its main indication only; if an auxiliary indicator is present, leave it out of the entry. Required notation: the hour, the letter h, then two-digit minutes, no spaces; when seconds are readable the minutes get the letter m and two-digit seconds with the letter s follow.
5h14
